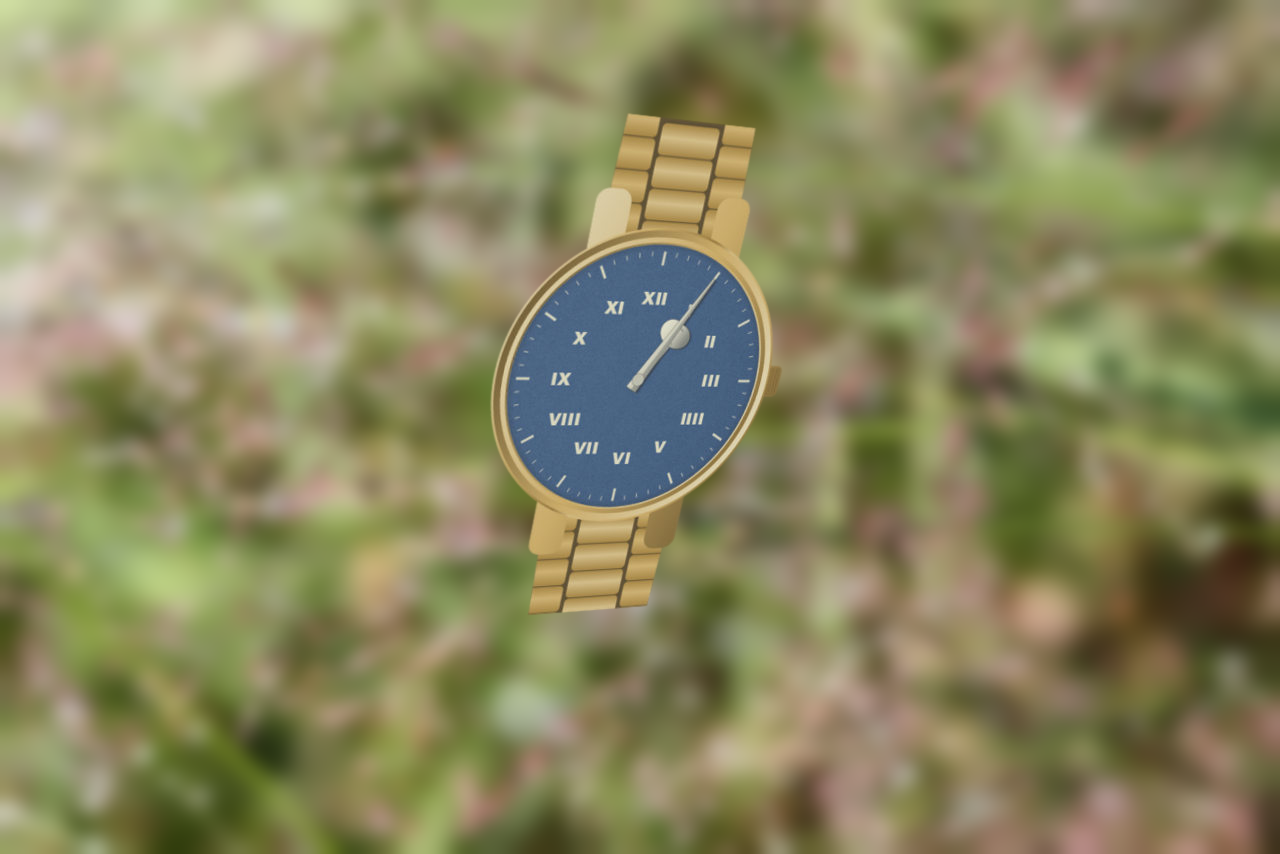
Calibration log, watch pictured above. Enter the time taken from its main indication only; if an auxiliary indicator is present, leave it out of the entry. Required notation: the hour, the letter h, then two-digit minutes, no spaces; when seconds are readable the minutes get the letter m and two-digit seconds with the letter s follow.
1h05
